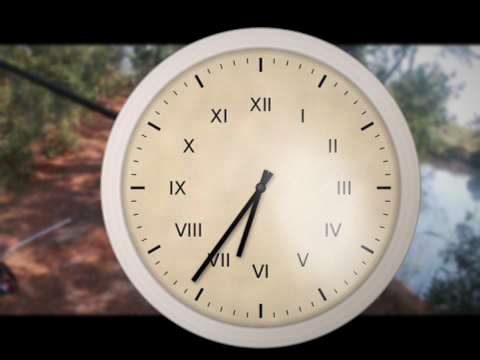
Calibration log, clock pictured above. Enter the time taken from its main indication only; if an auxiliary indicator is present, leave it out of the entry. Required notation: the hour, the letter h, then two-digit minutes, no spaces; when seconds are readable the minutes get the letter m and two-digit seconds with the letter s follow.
6h36
